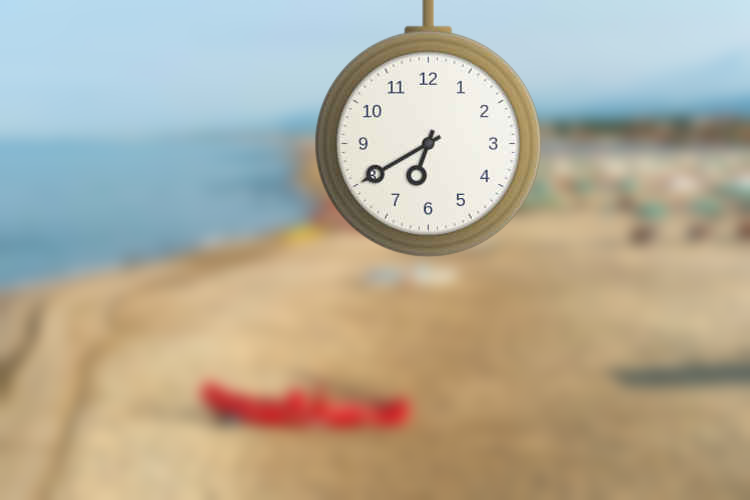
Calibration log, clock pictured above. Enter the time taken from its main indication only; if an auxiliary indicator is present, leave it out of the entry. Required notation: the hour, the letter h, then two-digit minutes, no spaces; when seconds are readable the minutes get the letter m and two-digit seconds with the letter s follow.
6h40
